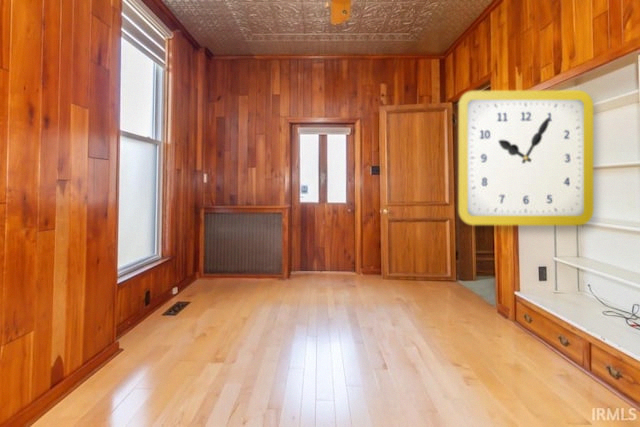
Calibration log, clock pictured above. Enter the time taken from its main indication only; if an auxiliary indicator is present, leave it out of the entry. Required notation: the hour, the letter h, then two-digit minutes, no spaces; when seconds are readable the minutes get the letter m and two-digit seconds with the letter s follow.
10h05
